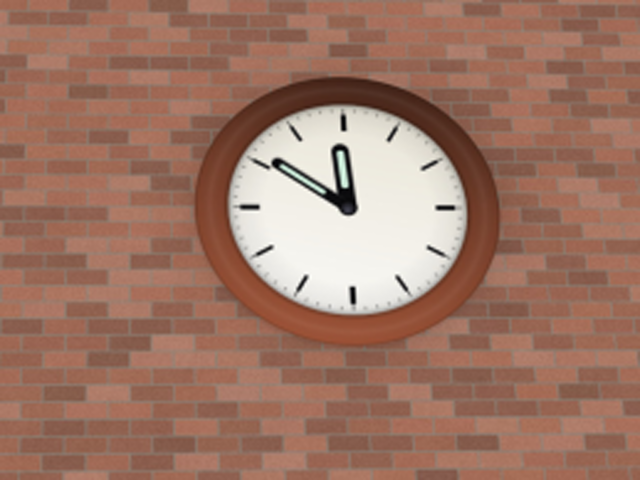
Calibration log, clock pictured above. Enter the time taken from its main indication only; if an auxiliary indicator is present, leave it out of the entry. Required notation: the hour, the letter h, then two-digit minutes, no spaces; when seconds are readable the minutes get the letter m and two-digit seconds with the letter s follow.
11h51
